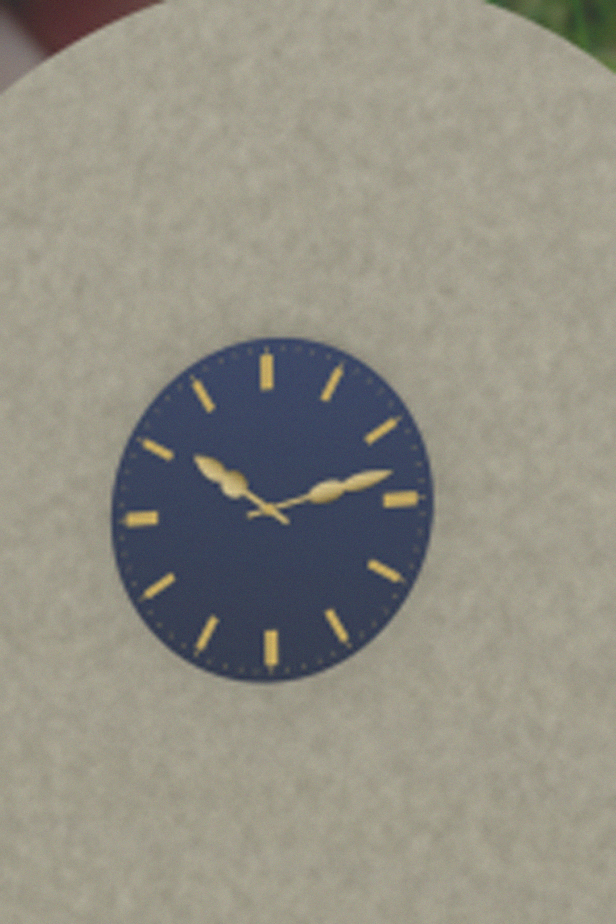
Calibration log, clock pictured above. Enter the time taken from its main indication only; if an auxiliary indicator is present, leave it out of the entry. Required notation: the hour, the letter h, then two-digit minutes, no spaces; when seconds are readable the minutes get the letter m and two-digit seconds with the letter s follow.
10h13
